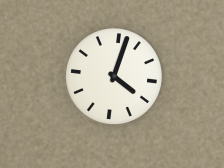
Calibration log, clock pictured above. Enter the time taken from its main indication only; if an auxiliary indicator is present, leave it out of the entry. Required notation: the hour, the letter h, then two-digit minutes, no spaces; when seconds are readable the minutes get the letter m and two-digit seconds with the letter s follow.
4h02
